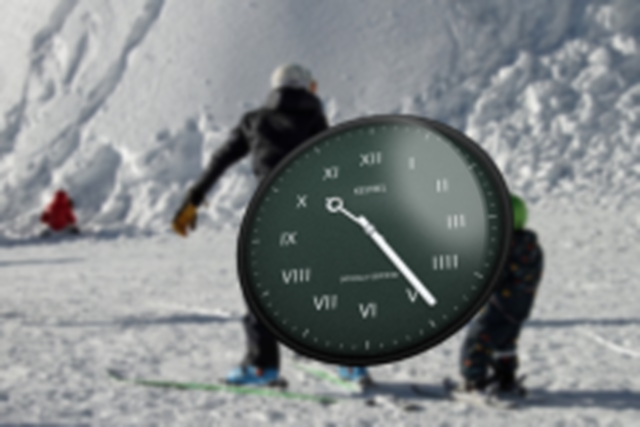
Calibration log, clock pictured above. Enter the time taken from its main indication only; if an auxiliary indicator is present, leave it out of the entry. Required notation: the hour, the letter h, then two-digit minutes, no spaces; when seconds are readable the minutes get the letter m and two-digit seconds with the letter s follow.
10h24
